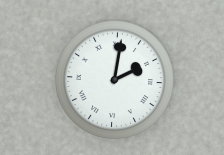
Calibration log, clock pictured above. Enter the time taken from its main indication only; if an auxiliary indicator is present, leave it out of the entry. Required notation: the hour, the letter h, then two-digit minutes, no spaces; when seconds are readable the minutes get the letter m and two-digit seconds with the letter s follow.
2h01
